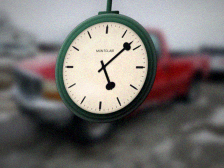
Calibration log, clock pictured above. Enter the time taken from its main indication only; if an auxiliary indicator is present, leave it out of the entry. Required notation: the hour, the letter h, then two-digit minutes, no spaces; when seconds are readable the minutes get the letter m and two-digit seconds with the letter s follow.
5h08
